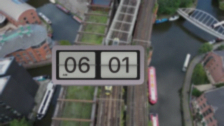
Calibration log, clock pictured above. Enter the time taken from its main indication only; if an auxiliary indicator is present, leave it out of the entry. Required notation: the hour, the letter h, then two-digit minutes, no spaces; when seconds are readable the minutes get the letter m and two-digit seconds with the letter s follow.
6h01
